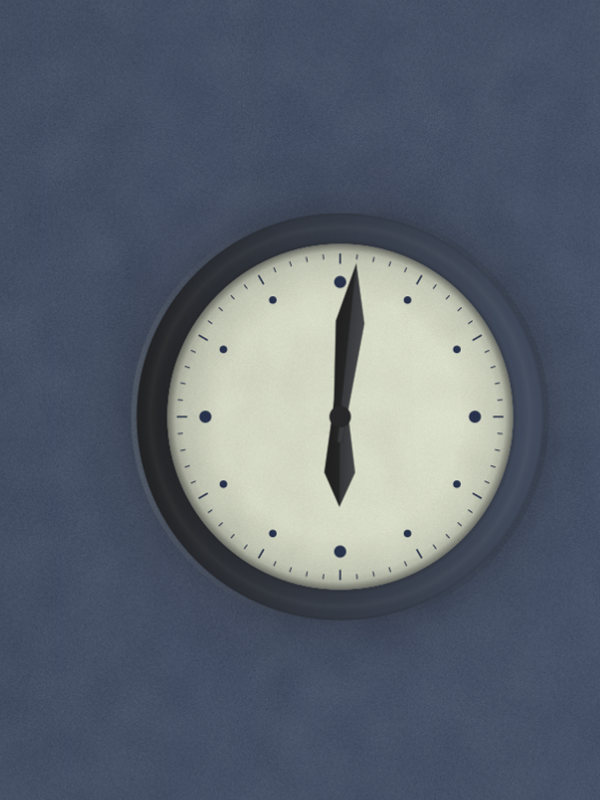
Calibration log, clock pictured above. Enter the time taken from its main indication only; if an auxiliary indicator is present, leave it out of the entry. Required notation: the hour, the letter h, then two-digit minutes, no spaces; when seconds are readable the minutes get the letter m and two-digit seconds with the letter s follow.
6h01
